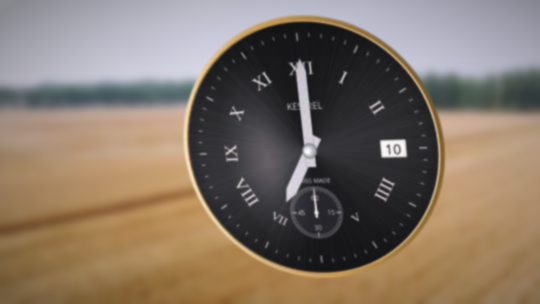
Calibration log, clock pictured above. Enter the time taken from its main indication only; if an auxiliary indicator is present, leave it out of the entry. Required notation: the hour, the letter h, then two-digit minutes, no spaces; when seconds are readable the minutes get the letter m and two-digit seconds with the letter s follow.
7h00
